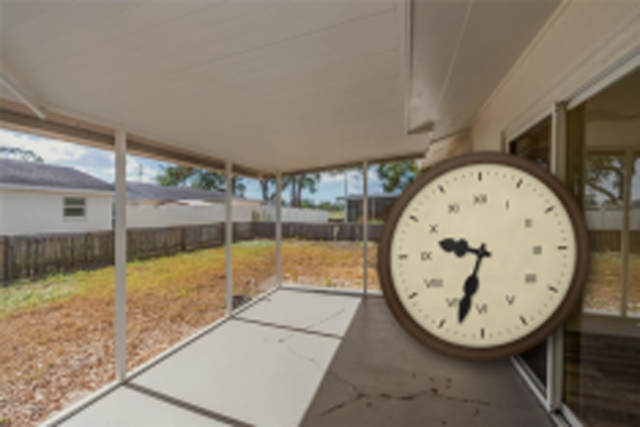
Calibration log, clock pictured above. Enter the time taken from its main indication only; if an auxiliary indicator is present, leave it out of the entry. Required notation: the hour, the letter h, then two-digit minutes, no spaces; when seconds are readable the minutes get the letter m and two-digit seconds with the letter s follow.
9h33
